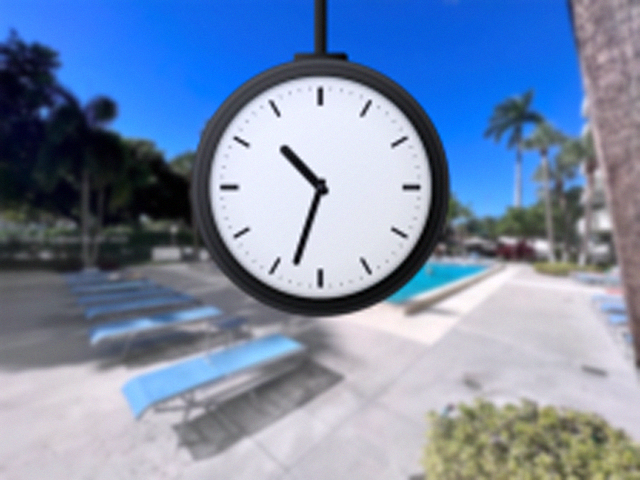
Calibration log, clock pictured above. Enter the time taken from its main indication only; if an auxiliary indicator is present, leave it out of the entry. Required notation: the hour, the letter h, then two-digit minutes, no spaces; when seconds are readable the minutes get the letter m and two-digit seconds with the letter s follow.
10h33
